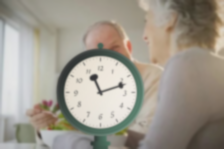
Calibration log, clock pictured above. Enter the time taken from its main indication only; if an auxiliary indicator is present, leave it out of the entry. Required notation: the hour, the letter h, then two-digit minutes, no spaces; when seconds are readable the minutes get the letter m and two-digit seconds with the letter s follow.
11h12
